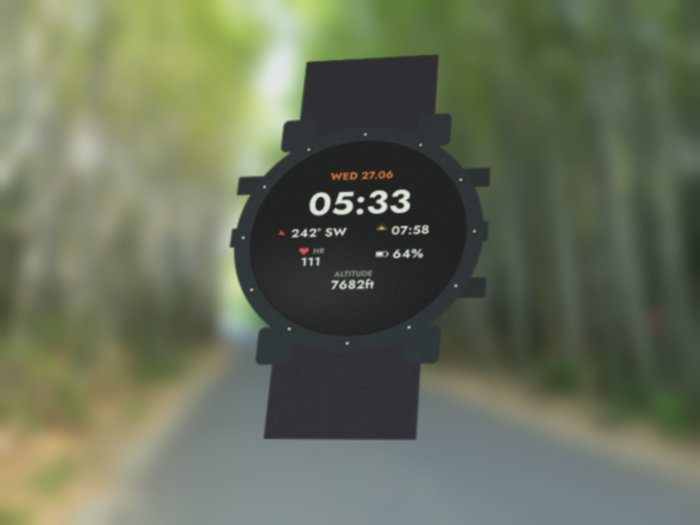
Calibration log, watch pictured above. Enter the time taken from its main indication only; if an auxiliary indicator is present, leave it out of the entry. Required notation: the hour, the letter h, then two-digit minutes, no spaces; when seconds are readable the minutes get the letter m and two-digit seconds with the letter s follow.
5h33
